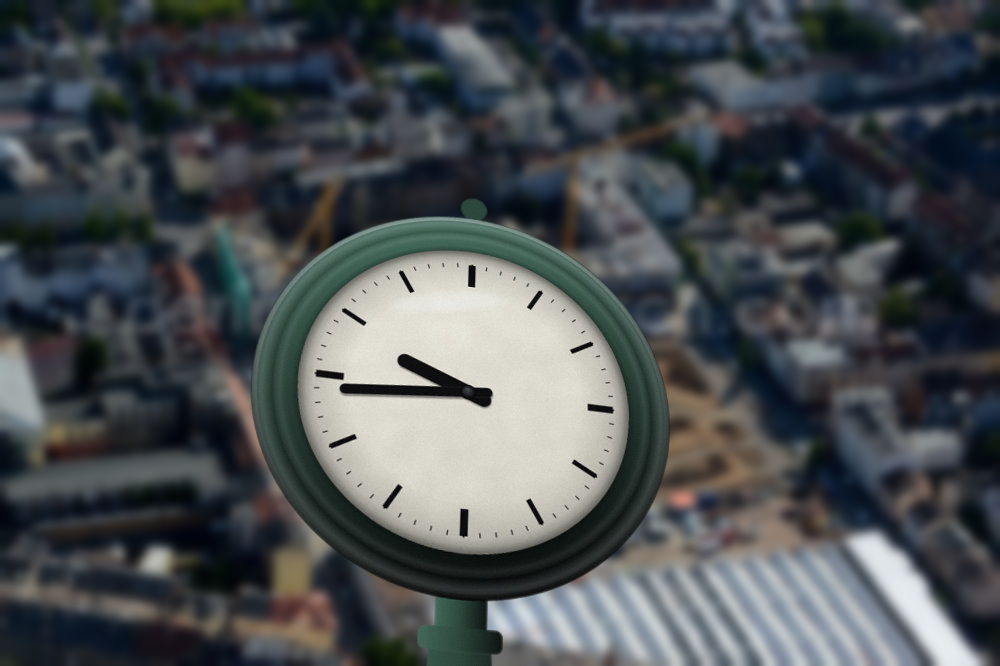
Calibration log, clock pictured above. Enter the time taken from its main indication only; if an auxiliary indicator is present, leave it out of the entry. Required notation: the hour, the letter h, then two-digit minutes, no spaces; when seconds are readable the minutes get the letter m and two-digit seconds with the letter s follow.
9h44
